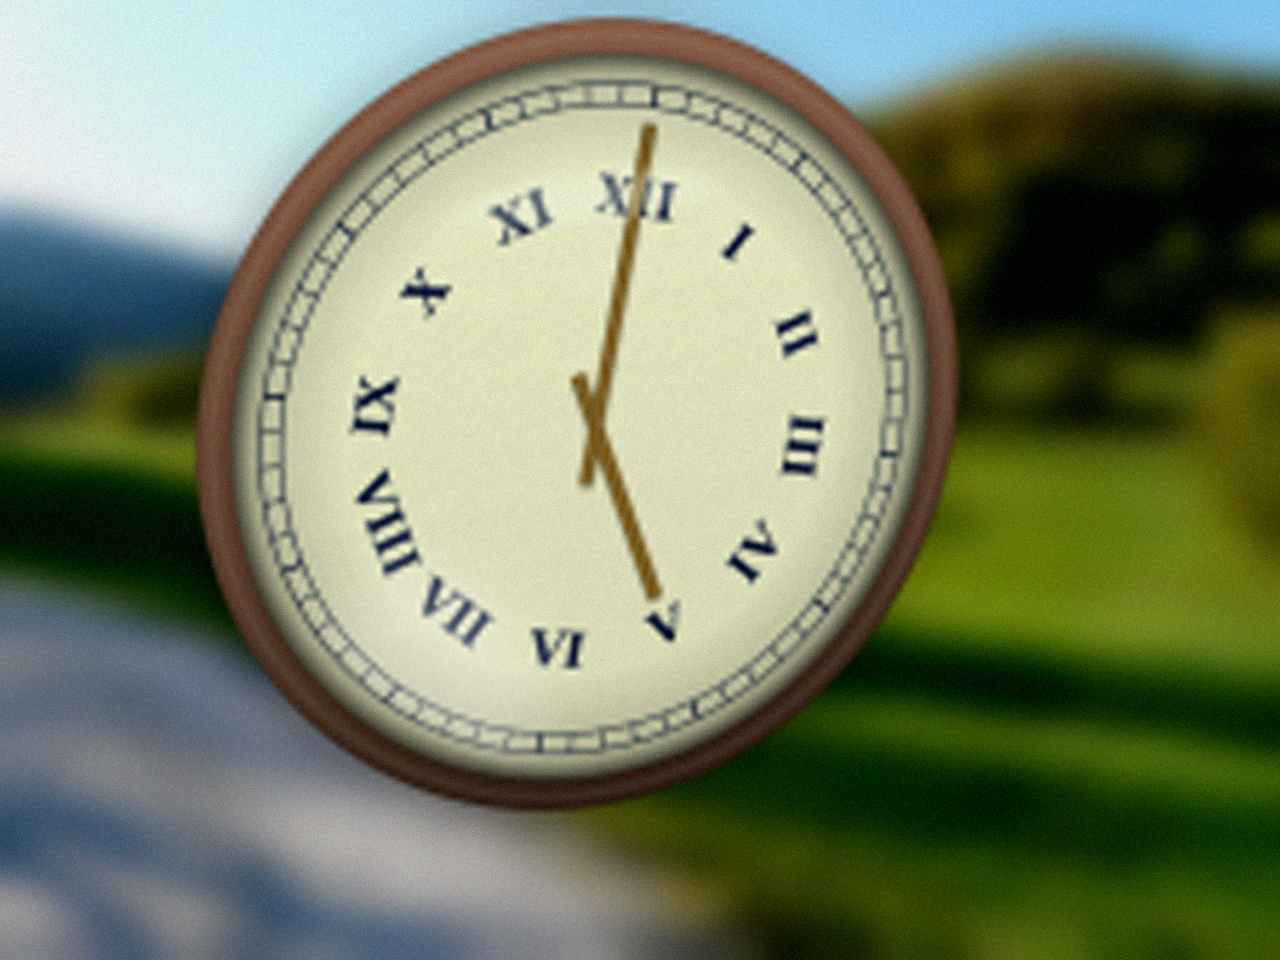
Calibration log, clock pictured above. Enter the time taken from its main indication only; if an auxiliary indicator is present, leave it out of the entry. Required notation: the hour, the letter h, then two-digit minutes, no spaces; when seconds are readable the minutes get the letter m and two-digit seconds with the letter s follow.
5h00
